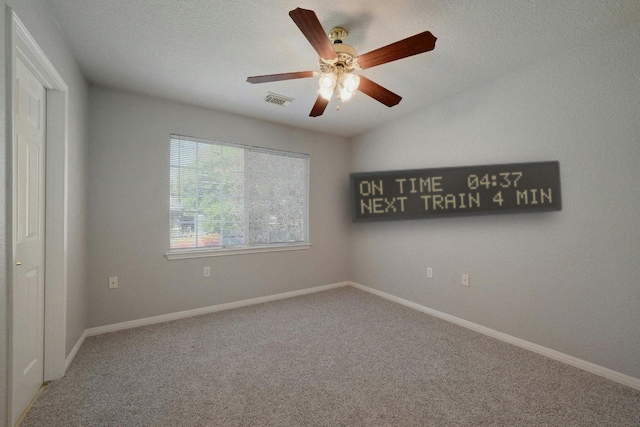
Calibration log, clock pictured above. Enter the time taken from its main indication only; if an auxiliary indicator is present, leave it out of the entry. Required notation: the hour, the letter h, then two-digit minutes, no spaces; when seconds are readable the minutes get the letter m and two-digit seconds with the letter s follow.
4h37
